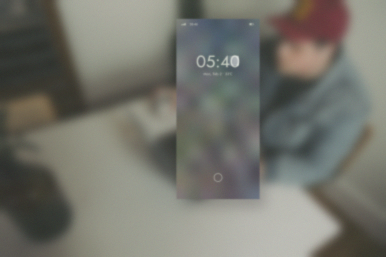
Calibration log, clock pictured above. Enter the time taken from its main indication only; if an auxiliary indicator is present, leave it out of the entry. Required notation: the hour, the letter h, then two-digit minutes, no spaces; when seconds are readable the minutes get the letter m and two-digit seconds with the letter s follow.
5h40
